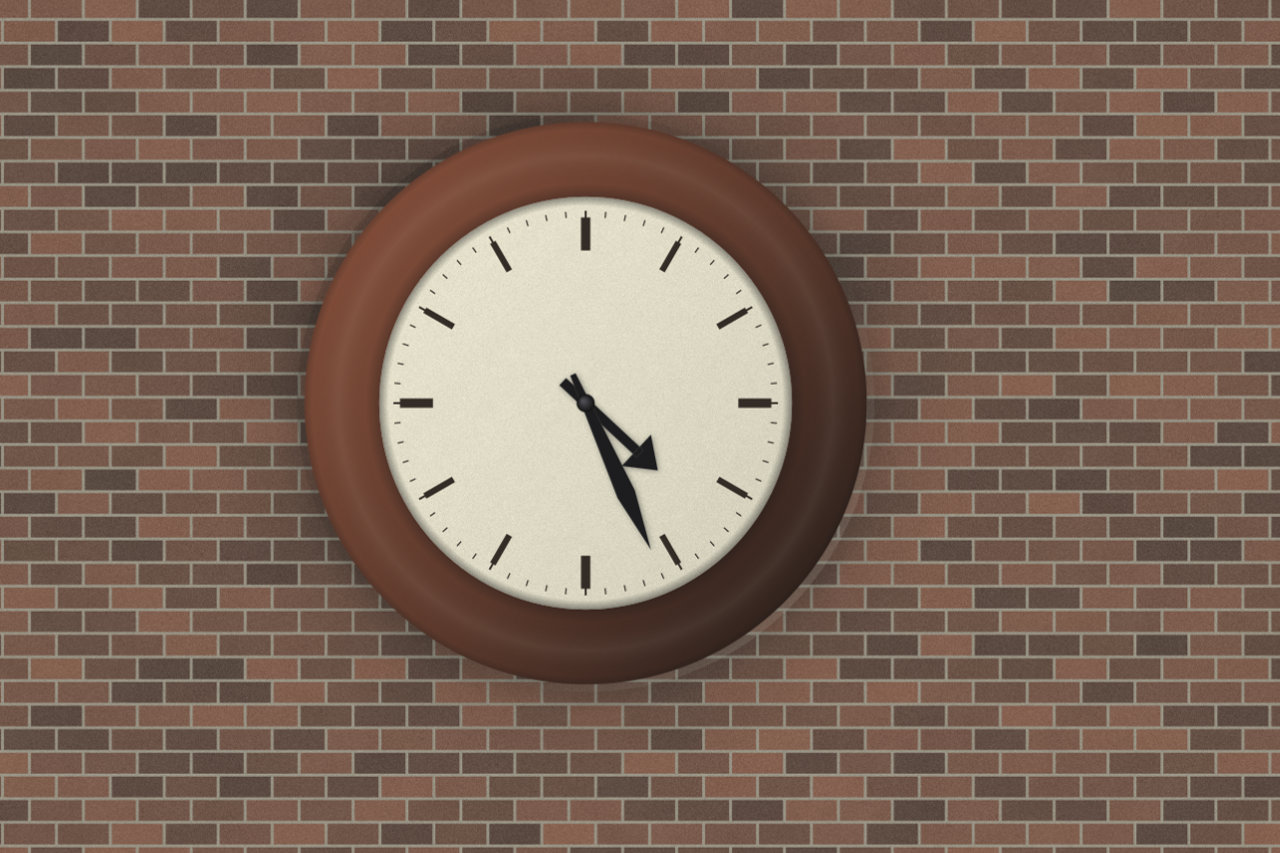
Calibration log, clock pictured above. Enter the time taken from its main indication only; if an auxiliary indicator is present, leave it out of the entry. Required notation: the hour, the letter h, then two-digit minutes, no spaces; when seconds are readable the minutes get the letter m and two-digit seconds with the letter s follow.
4h26
